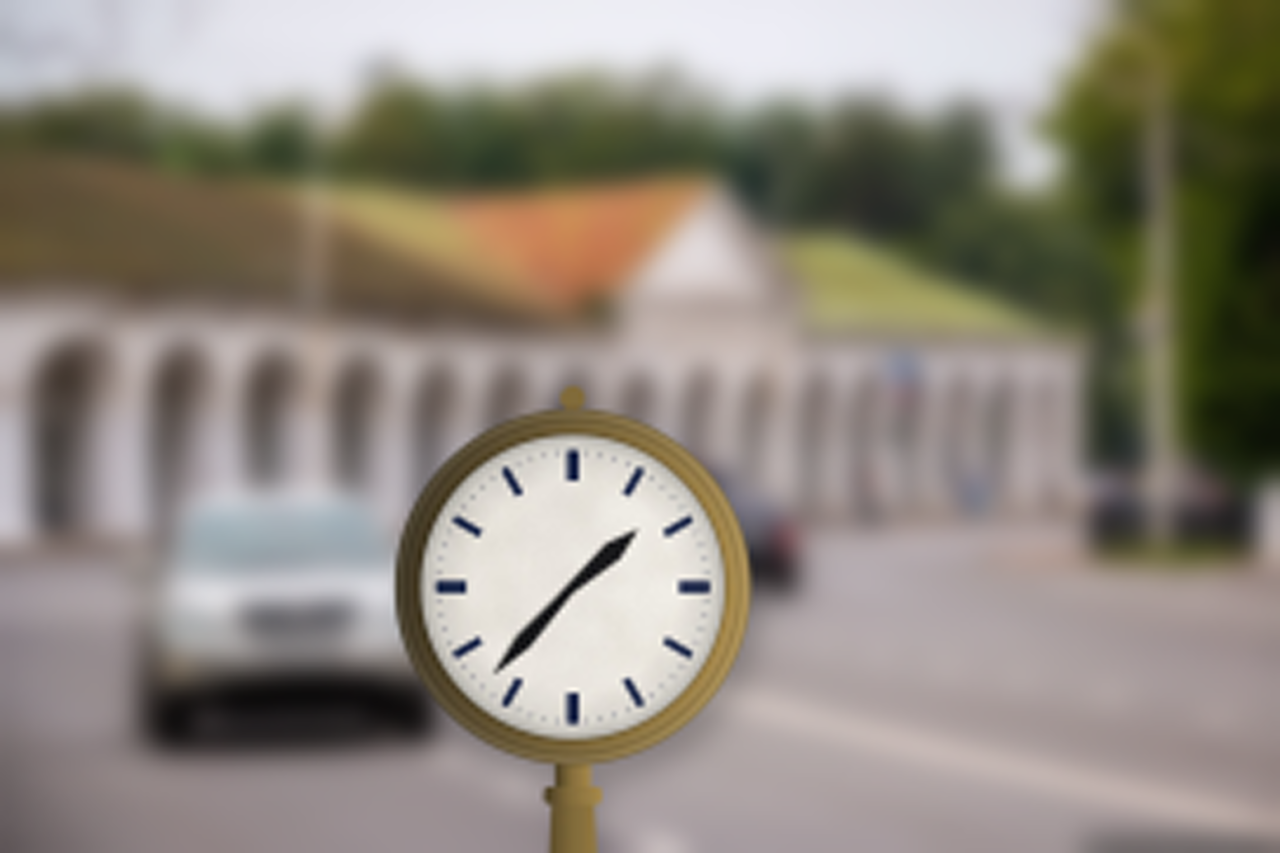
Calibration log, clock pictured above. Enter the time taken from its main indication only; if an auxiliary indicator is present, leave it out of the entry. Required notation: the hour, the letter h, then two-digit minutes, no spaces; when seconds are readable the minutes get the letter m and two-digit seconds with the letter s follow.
1h37
